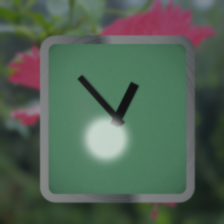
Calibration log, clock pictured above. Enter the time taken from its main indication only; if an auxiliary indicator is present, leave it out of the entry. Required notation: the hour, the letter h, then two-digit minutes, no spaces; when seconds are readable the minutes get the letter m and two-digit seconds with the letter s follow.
12h53
